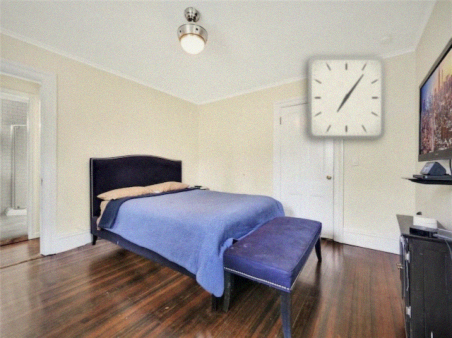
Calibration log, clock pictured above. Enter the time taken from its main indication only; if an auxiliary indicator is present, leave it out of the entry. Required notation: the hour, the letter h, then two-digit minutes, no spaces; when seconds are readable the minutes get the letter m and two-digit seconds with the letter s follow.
7h06
